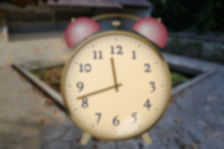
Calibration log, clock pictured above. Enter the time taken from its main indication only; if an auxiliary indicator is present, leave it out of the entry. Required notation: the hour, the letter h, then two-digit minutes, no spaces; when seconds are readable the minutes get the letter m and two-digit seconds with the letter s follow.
11h42
